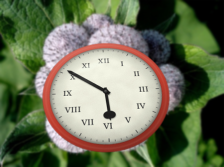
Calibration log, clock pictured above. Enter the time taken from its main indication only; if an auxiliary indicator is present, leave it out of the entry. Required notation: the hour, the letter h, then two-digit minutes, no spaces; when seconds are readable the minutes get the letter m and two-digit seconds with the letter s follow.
5h51
